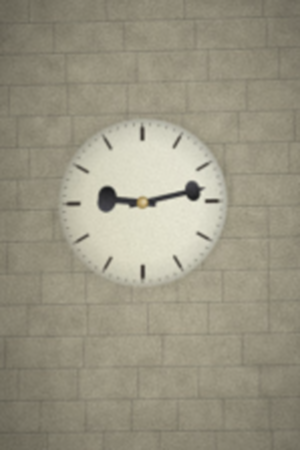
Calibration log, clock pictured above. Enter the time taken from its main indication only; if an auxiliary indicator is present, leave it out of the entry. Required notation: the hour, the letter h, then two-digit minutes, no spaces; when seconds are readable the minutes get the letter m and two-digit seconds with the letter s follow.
9h13
